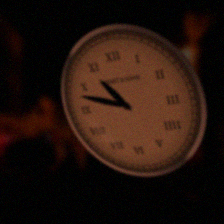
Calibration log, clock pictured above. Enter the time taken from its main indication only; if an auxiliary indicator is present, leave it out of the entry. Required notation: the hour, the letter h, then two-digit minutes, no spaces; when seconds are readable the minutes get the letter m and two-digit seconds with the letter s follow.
10h48
